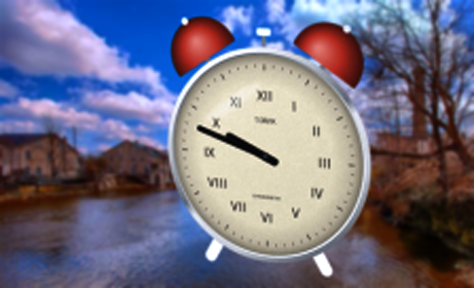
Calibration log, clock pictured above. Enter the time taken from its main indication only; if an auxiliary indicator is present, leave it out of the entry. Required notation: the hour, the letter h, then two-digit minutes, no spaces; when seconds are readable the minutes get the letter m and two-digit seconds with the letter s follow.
9h48
